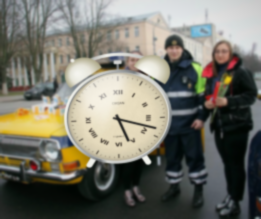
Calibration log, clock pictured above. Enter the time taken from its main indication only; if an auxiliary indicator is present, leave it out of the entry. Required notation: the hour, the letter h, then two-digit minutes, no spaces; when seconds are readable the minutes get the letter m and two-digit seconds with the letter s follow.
5h18
